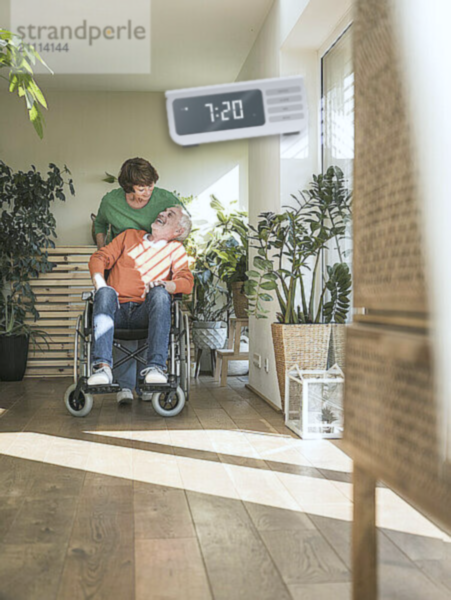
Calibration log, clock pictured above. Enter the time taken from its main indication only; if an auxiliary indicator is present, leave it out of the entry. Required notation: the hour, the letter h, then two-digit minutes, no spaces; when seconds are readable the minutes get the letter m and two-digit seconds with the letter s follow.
7h20
